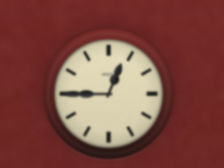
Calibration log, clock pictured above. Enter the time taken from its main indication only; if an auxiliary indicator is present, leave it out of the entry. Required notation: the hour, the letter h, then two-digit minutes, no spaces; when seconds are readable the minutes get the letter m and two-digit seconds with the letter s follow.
12h45
